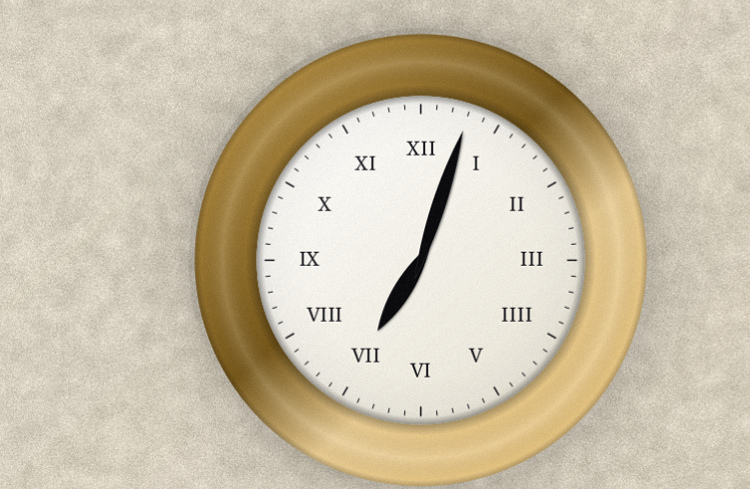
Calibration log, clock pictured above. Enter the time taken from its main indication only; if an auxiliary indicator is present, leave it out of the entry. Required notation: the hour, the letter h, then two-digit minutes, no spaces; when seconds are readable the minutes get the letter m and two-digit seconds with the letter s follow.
7h03
